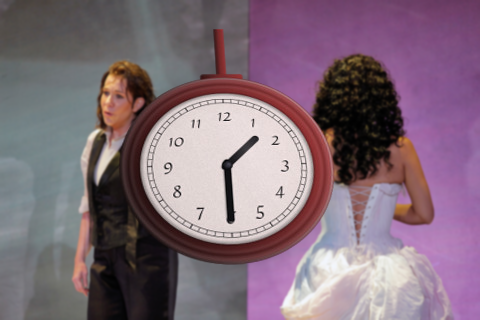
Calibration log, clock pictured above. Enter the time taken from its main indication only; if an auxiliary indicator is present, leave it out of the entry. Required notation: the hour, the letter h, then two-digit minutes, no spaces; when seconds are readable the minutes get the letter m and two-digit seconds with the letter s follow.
1h30
